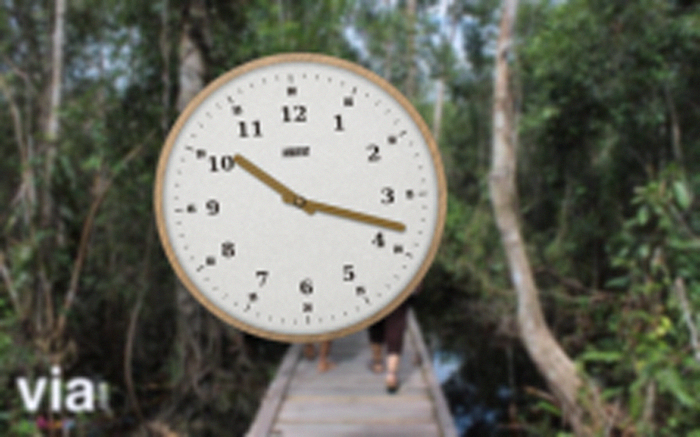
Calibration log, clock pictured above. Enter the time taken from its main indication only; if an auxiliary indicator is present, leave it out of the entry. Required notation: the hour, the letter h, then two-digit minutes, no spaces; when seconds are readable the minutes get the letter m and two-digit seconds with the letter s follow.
10h18
